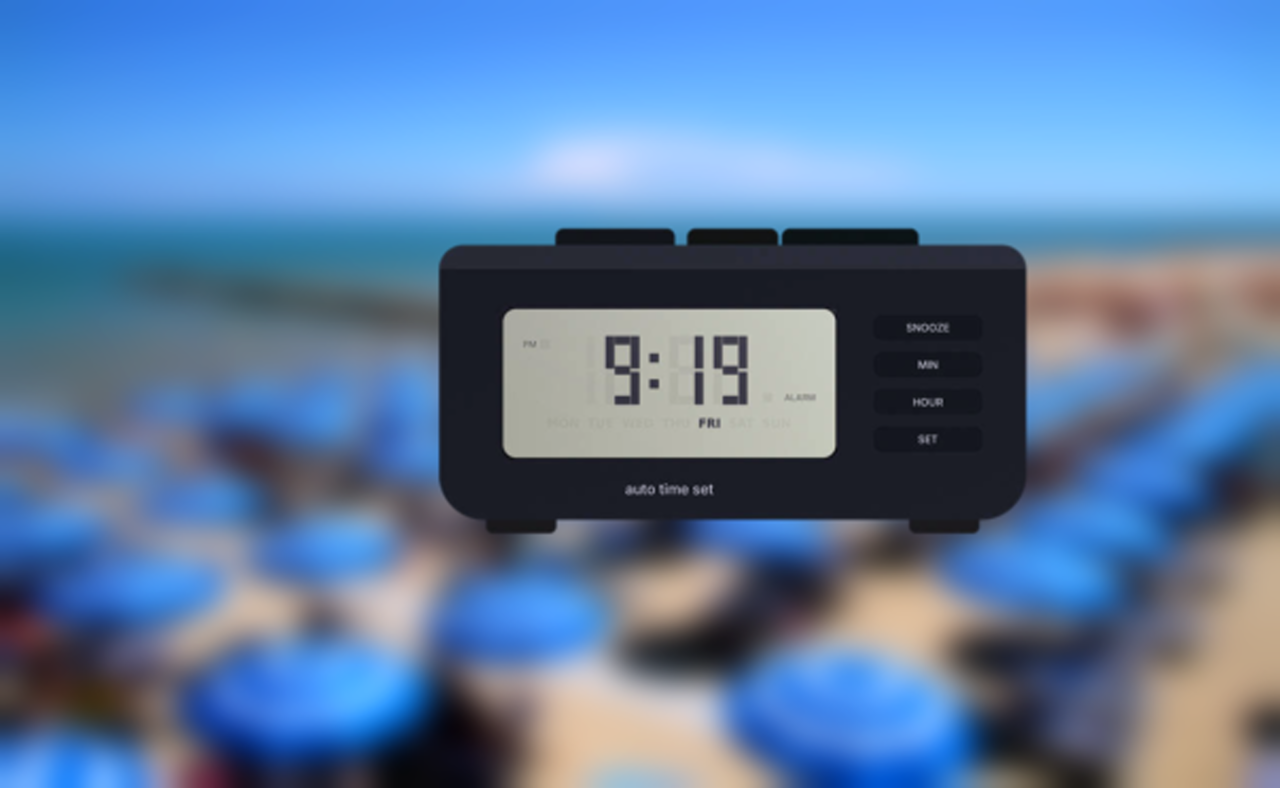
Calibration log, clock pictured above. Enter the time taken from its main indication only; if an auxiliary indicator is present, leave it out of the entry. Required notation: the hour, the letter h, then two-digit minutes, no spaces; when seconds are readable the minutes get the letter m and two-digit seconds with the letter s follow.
9h19
